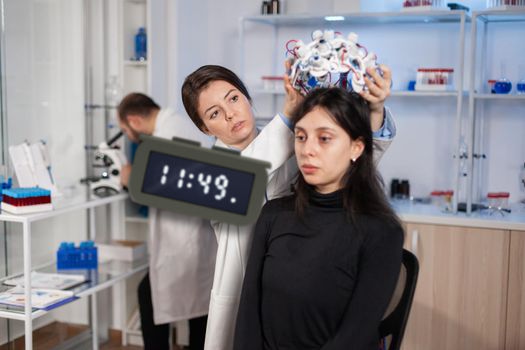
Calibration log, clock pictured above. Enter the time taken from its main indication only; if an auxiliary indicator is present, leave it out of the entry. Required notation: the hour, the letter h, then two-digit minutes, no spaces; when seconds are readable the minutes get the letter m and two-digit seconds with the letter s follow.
11h49
